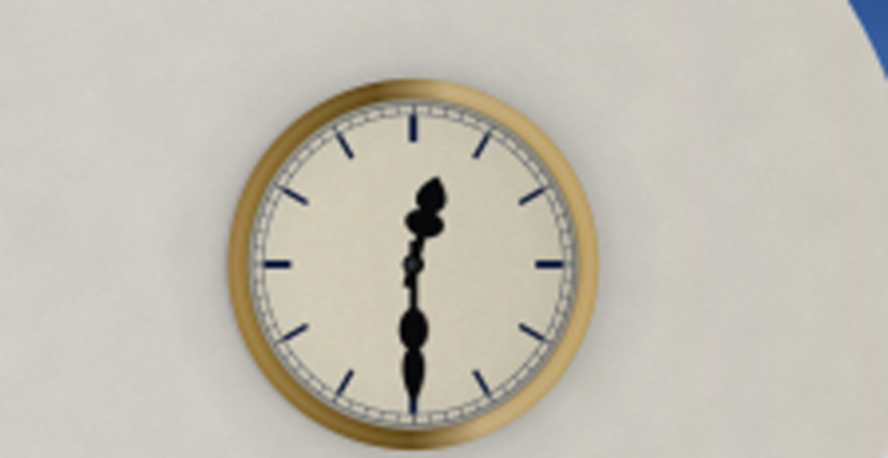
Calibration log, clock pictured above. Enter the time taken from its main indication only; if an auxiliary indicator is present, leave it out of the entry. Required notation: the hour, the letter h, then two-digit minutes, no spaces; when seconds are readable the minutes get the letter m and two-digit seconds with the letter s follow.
12h30
